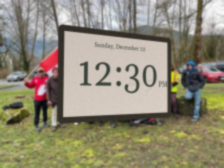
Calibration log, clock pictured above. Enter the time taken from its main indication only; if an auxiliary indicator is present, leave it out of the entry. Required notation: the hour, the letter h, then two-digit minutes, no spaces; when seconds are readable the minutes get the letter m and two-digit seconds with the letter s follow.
12h30
